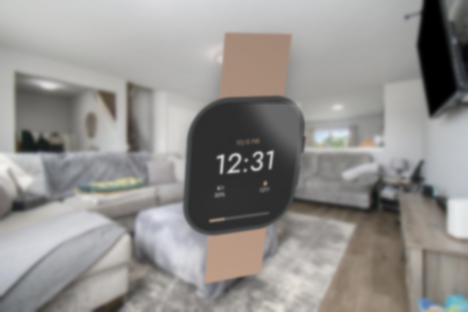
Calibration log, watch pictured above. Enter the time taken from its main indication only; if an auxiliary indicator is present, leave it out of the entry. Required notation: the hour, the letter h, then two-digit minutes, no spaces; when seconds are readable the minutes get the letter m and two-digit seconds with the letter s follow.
12h31
